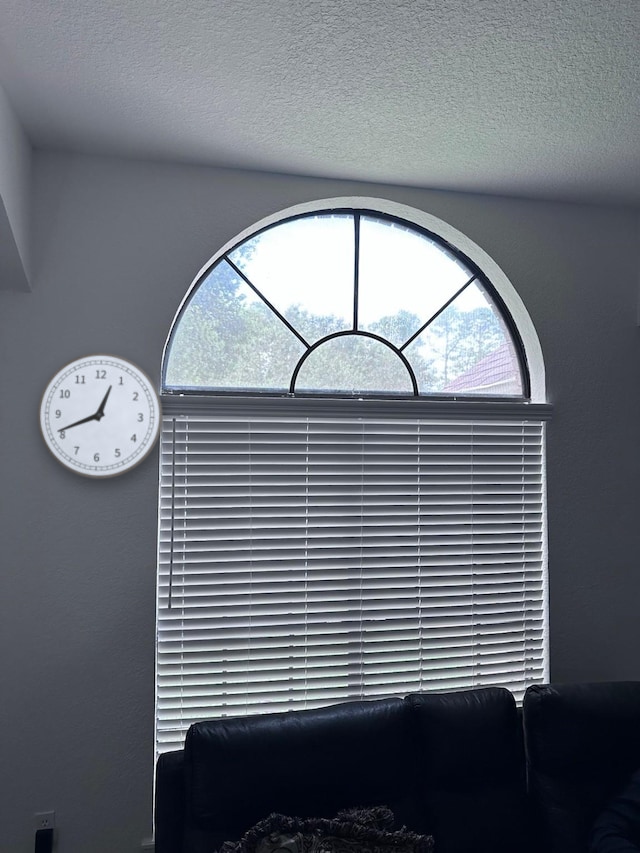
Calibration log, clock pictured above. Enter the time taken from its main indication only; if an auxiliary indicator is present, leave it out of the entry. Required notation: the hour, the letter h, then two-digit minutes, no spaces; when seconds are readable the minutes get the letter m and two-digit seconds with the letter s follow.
12h41
